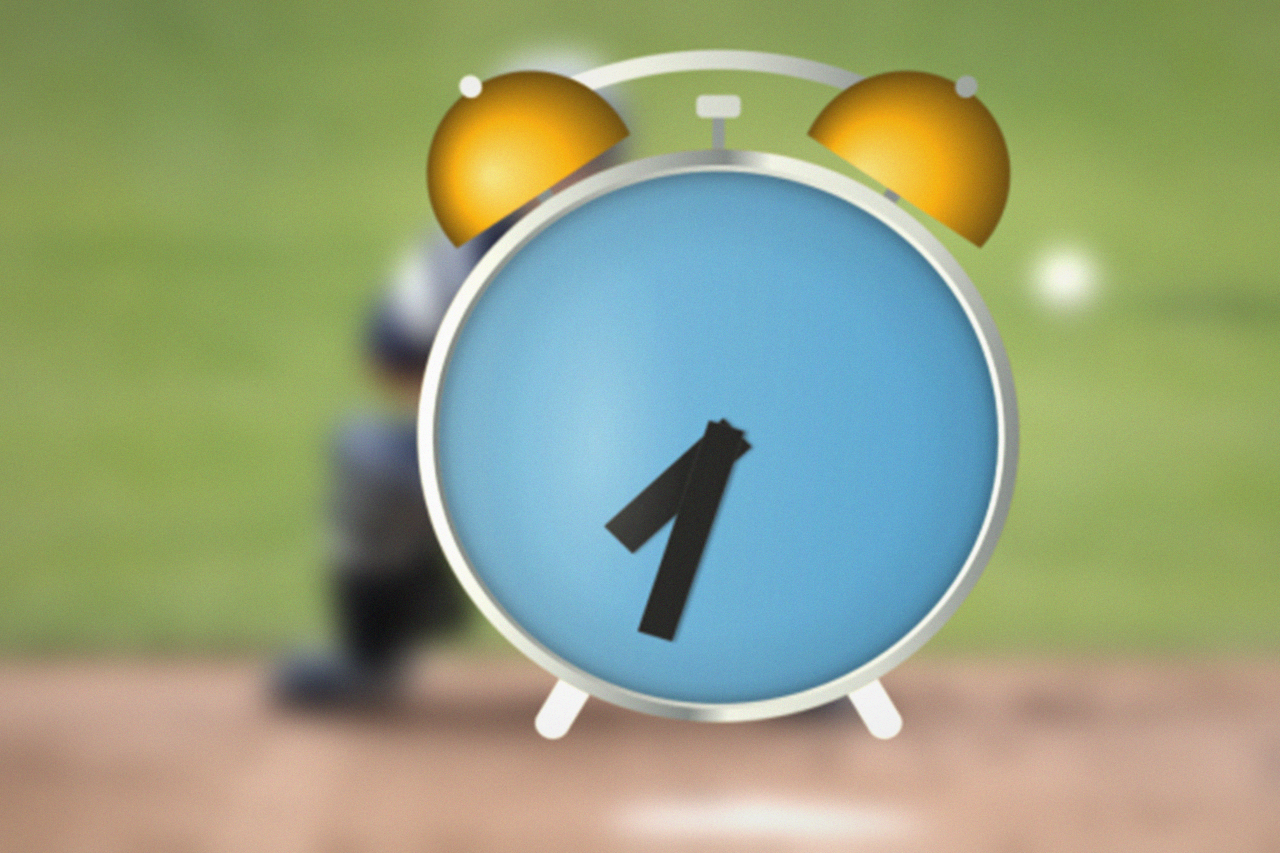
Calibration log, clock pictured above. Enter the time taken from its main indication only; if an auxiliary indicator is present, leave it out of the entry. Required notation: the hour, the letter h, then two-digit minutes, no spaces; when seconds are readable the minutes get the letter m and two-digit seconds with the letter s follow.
7h33
